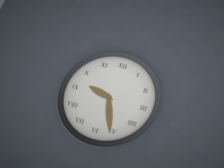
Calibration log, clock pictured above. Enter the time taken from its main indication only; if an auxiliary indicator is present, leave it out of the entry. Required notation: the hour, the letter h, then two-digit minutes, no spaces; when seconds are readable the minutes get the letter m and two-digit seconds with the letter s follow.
9h26
